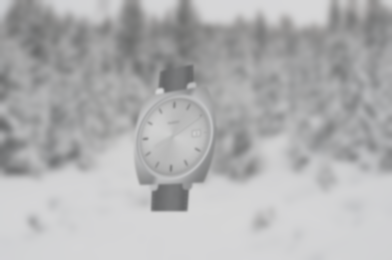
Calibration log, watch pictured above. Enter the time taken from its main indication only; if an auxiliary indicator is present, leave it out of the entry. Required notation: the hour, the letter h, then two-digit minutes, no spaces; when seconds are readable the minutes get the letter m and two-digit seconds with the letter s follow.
8h10
